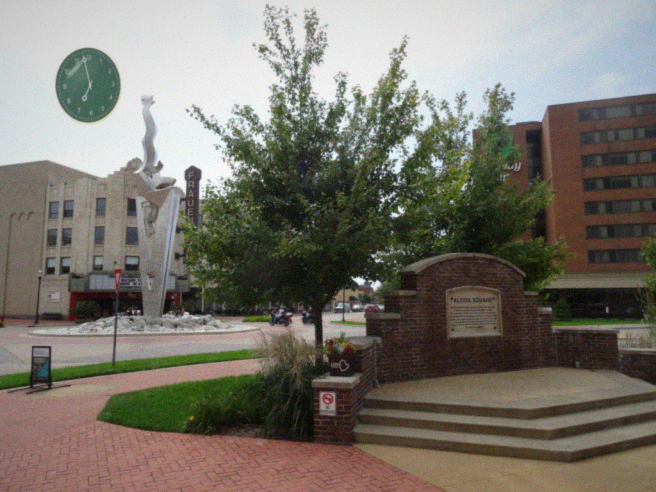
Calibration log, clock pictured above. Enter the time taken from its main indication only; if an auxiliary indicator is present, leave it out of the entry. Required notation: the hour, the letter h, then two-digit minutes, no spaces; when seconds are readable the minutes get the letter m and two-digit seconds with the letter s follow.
6h58
